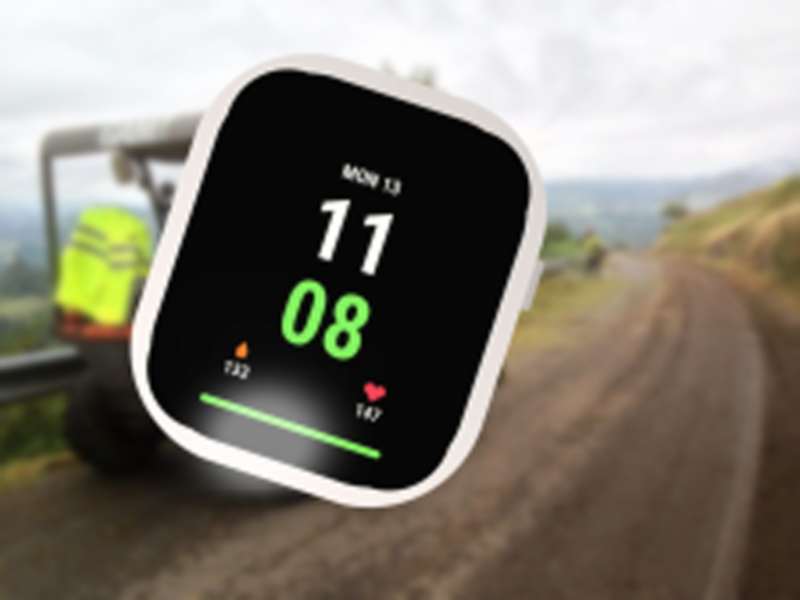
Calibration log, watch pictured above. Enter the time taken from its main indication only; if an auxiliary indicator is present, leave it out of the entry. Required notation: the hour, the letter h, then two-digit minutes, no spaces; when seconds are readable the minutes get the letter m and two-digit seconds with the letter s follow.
11h08
